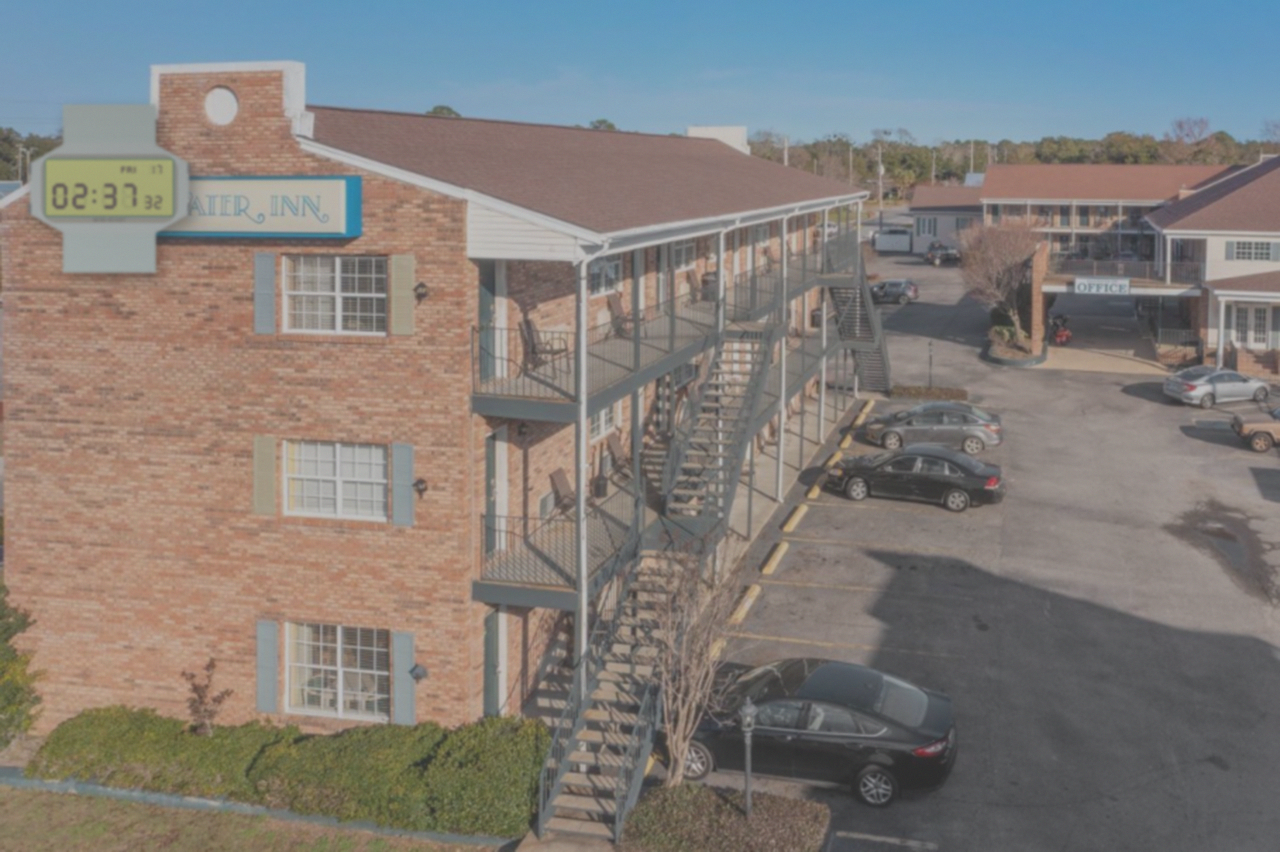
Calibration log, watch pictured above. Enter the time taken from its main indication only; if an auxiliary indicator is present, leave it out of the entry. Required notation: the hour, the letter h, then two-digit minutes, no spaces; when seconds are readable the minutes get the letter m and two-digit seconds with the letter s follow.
2h37
